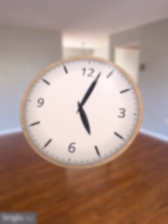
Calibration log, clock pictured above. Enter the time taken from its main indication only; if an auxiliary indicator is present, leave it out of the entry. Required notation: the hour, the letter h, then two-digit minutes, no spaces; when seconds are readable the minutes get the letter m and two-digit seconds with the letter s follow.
5h03
